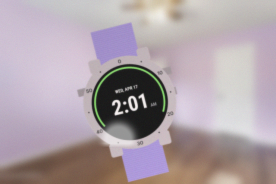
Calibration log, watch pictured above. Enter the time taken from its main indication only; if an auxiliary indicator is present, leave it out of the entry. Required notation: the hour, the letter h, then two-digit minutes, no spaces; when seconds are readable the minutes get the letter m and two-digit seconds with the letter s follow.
2h01
